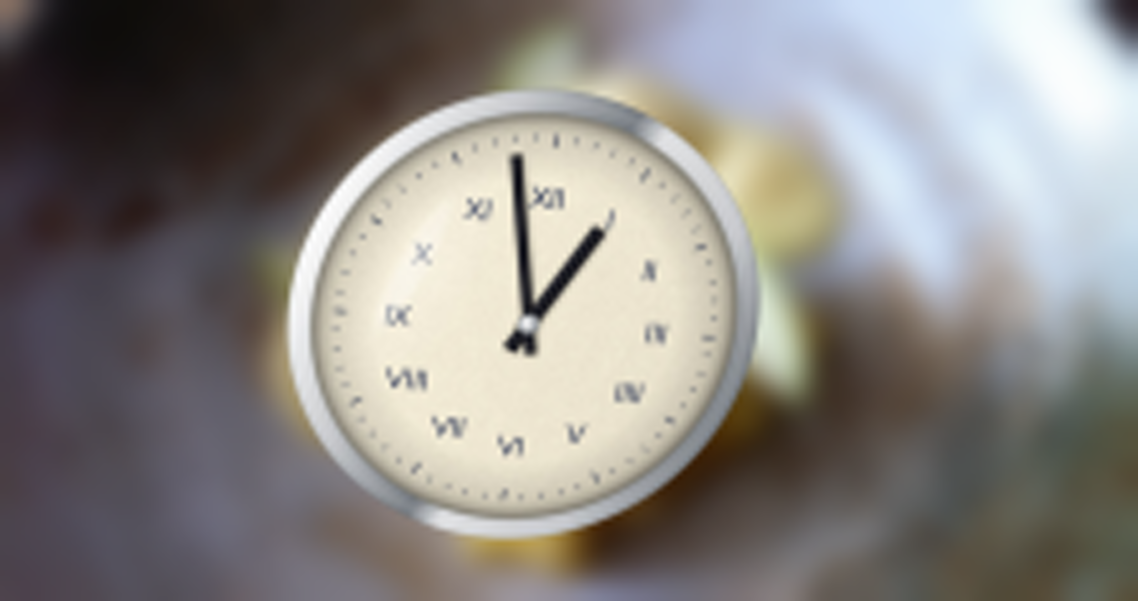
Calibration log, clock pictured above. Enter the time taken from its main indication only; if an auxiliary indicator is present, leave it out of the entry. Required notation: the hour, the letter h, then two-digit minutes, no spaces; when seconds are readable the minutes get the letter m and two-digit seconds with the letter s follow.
12h58
